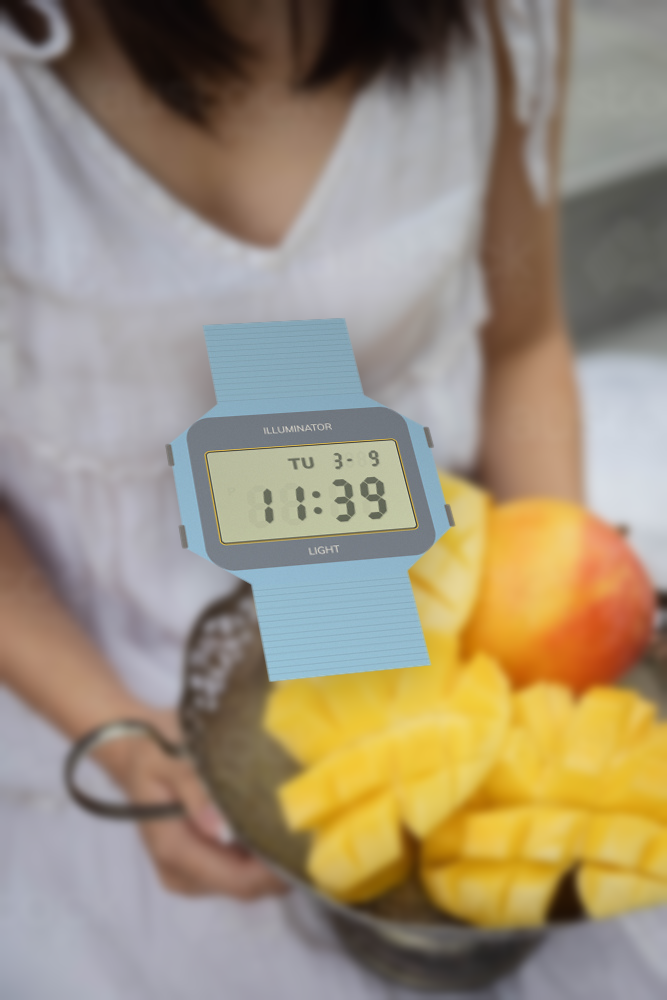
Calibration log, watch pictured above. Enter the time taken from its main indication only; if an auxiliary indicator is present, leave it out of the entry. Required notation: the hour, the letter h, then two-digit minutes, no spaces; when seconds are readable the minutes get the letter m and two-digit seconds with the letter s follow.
11h39
